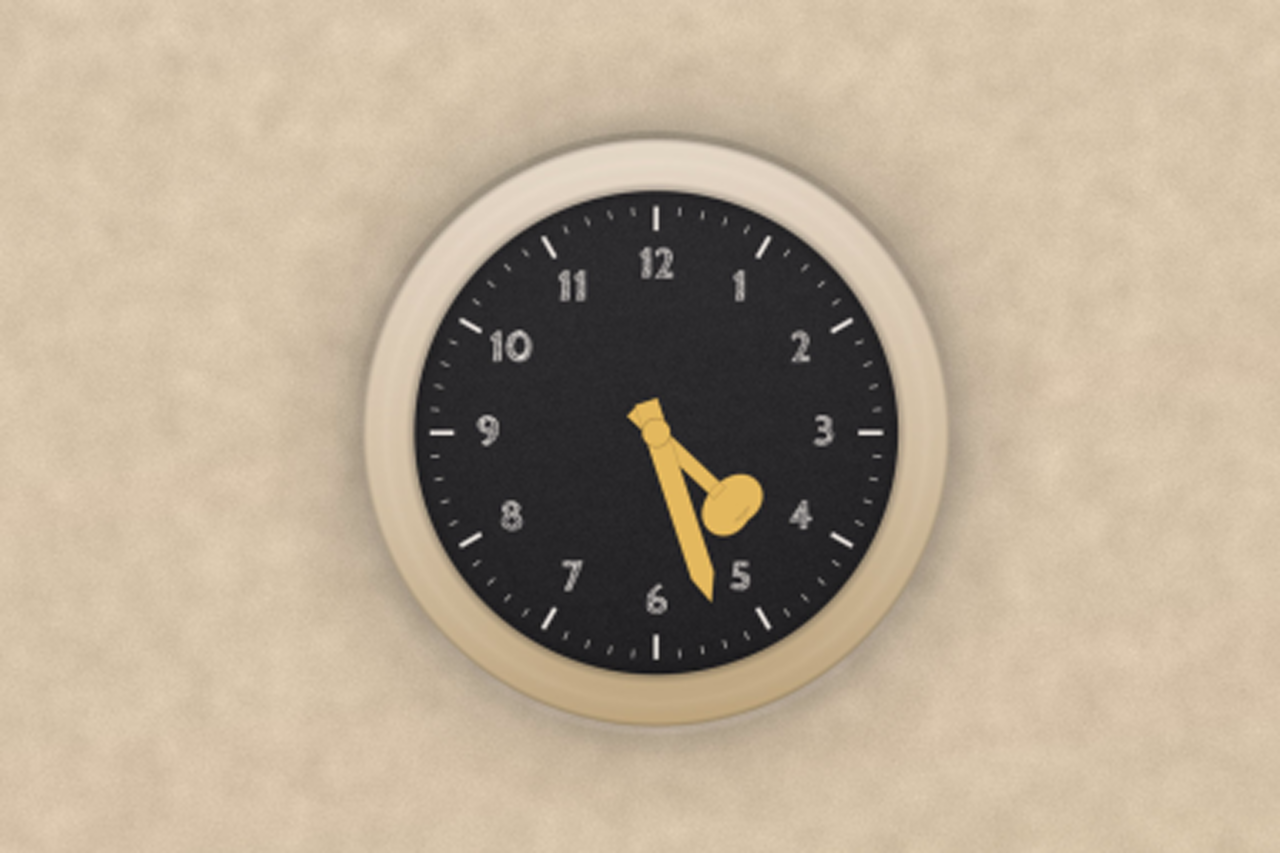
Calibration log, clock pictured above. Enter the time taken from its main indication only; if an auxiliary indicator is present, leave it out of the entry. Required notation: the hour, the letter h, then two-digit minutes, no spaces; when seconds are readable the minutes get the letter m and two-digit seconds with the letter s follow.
4h27
